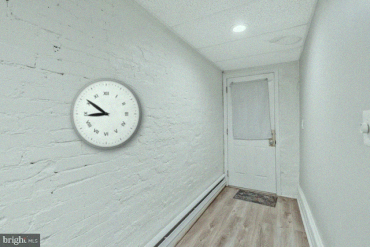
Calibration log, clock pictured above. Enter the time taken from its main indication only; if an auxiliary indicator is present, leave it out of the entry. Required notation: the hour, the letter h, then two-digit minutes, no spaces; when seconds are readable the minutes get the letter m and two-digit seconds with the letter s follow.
8h51
